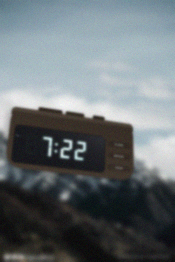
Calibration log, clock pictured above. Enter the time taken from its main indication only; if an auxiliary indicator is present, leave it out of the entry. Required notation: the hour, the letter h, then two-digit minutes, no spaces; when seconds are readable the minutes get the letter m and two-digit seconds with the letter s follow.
7h22
